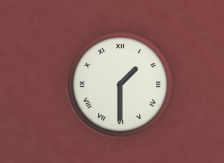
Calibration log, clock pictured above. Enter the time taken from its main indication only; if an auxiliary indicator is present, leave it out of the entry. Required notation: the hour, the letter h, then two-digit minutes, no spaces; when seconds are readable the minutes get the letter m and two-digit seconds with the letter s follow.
1h30
